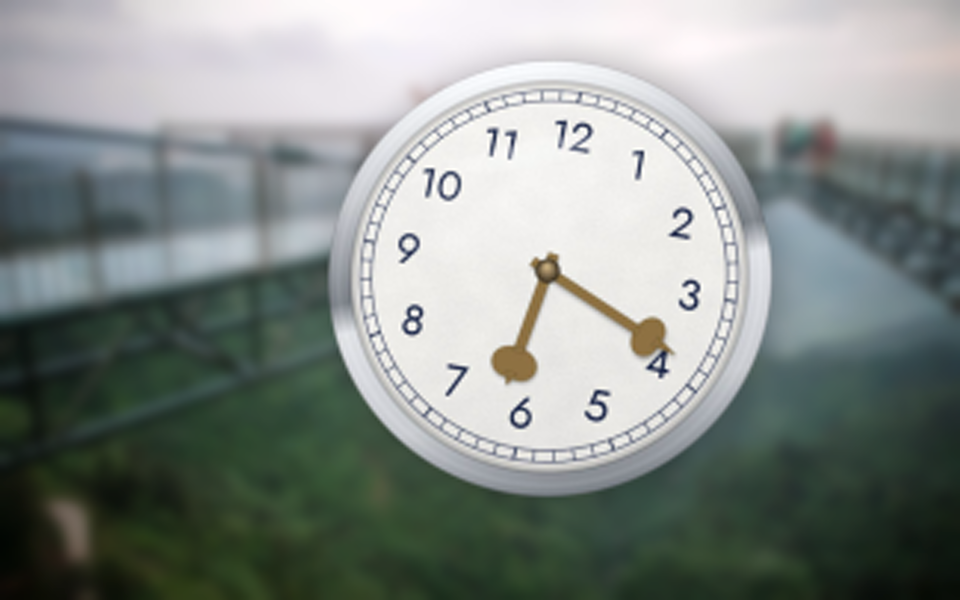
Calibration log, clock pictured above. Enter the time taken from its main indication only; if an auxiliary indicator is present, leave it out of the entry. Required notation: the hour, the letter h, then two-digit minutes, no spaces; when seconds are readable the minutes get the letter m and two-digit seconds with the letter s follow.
6h19
